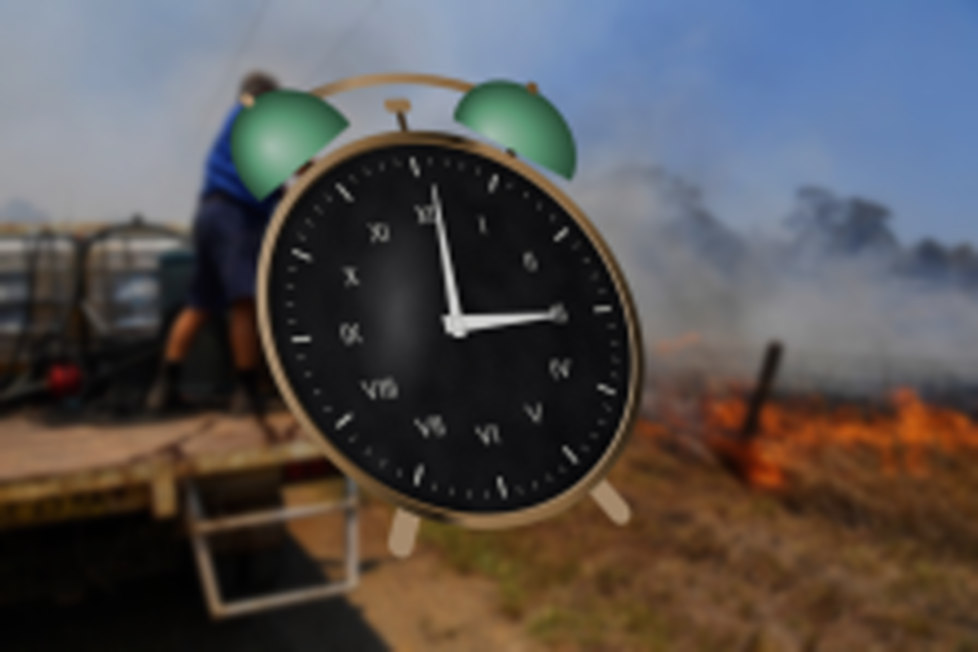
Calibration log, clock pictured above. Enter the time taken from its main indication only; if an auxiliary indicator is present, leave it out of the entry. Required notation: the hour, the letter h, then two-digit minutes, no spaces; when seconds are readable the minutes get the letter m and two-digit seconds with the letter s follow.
3h01
